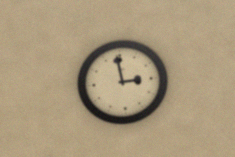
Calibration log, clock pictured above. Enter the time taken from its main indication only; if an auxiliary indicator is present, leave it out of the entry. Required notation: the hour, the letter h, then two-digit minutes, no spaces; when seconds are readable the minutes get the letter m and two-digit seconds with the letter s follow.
2h59
